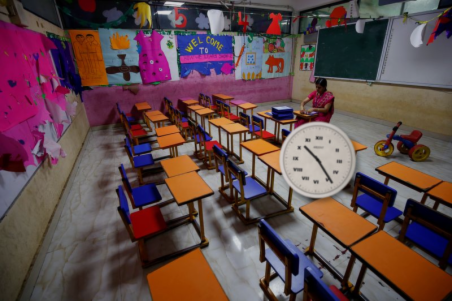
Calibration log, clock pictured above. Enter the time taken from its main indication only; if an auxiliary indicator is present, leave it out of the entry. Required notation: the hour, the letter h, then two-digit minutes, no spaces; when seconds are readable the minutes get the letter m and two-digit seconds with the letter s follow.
10h24
